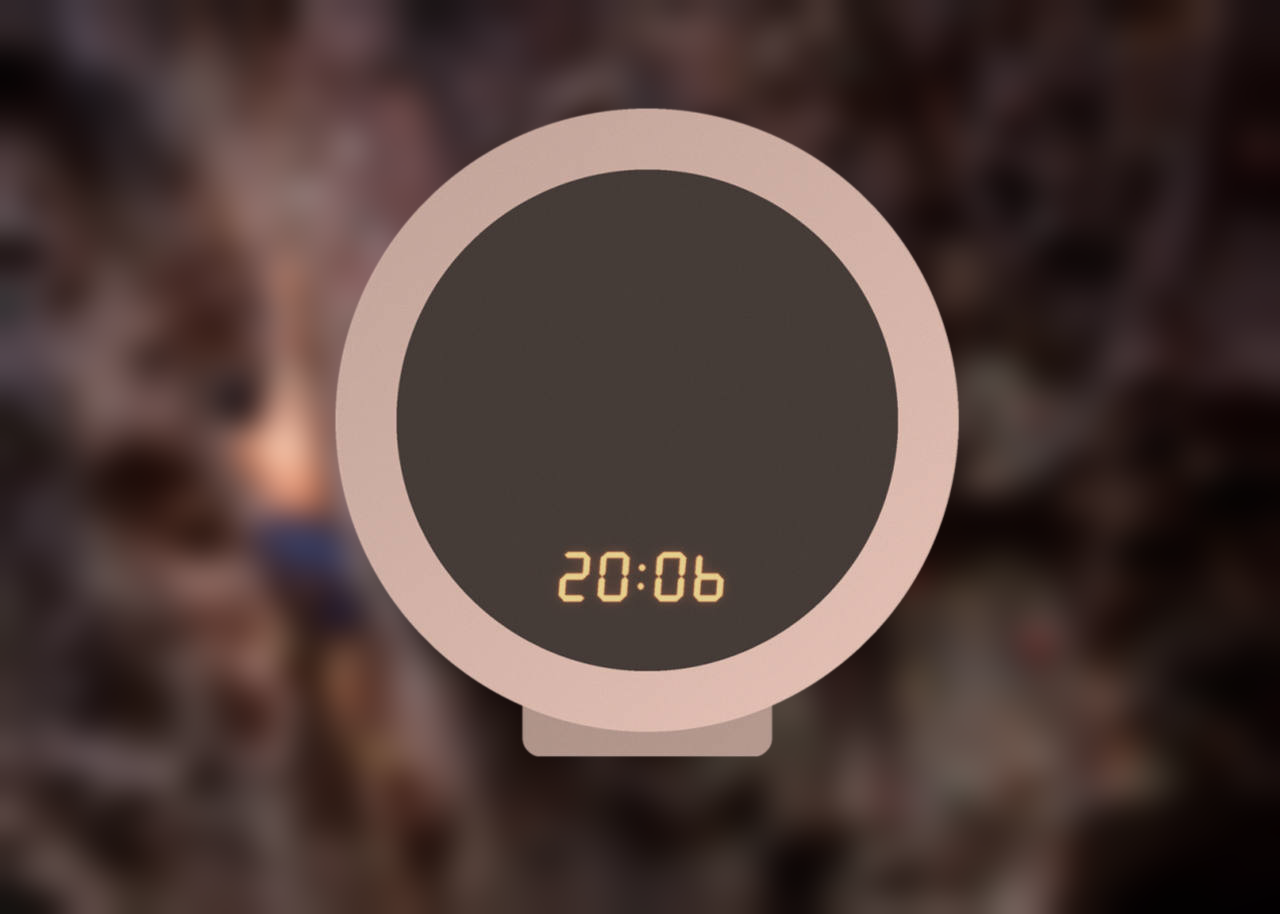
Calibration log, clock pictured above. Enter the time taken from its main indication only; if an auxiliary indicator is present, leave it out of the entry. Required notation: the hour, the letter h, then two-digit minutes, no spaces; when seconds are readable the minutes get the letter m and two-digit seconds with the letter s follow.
20h06
